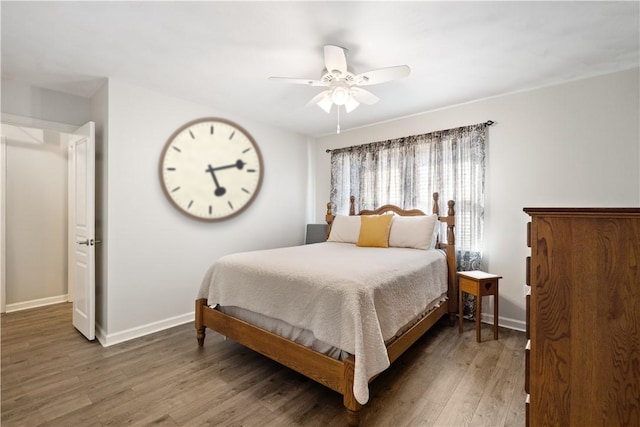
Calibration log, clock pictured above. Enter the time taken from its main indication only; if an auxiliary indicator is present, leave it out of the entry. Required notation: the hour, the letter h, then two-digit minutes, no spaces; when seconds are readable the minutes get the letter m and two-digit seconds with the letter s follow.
5h13
